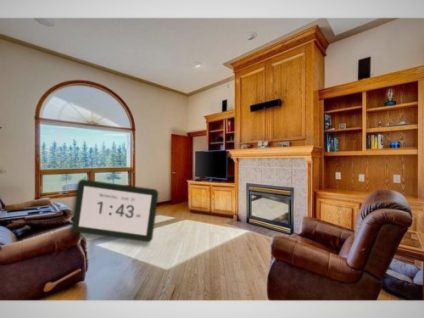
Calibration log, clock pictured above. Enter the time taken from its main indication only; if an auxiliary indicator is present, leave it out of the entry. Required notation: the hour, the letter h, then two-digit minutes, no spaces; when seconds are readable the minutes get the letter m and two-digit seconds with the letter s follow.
1h43
